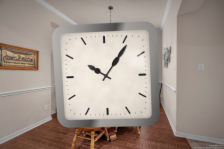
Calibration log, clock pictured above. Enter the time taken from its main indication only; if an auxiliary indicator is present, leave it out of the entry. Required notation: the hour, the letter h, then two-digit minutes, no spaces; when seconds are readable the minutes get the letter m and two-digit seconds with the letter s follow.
10h06
